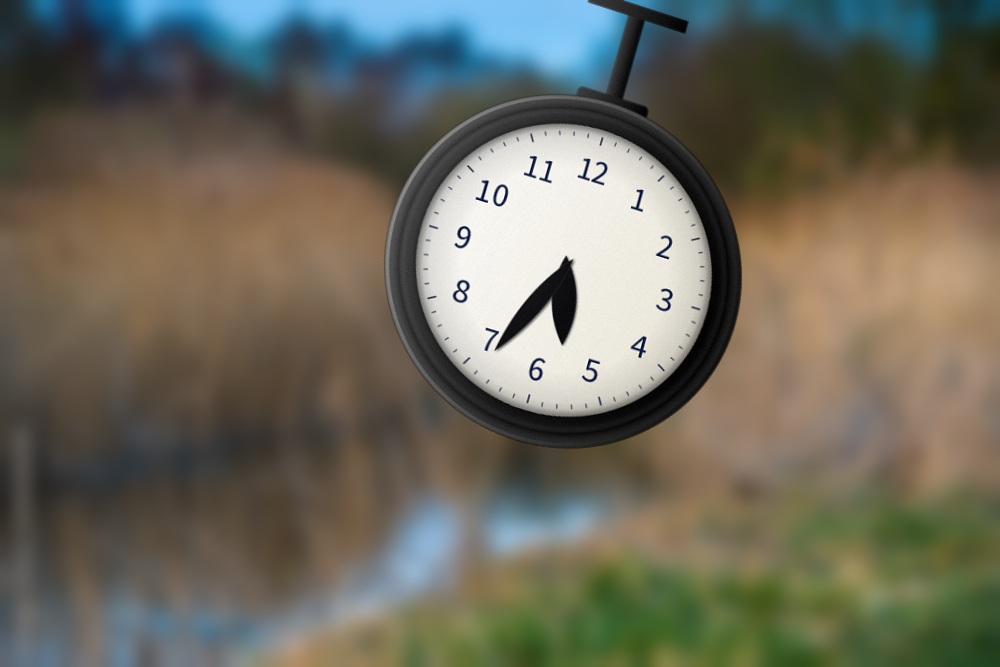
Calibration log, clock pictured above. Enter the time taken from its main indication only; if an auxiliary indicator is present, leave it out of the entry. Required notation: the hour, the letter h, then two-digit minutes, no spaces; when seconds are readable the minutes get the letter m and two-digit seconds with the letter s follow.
5h34
